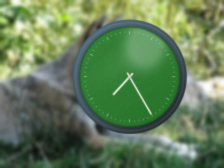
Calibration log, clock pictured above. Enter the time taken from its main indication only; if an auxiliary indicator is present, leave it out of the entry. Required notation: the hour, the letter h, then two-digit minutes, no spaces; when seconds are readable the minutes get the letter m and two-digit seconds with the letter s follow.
7h25
